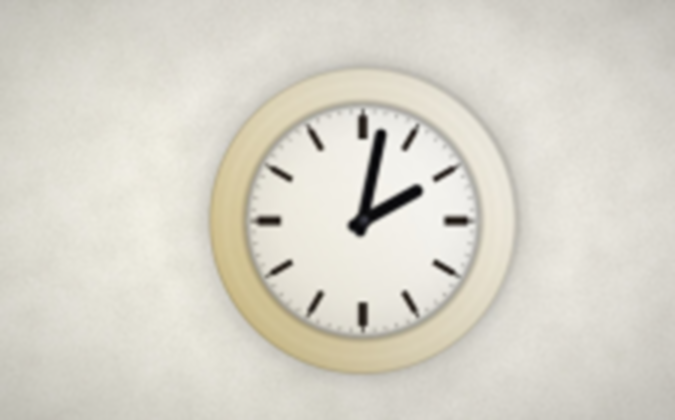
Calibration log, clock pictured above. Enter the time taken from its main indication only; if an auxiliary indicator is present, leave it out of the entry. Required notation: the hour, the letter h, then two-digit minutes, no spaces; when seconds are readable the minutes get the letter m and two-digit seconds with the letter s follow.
2h02
